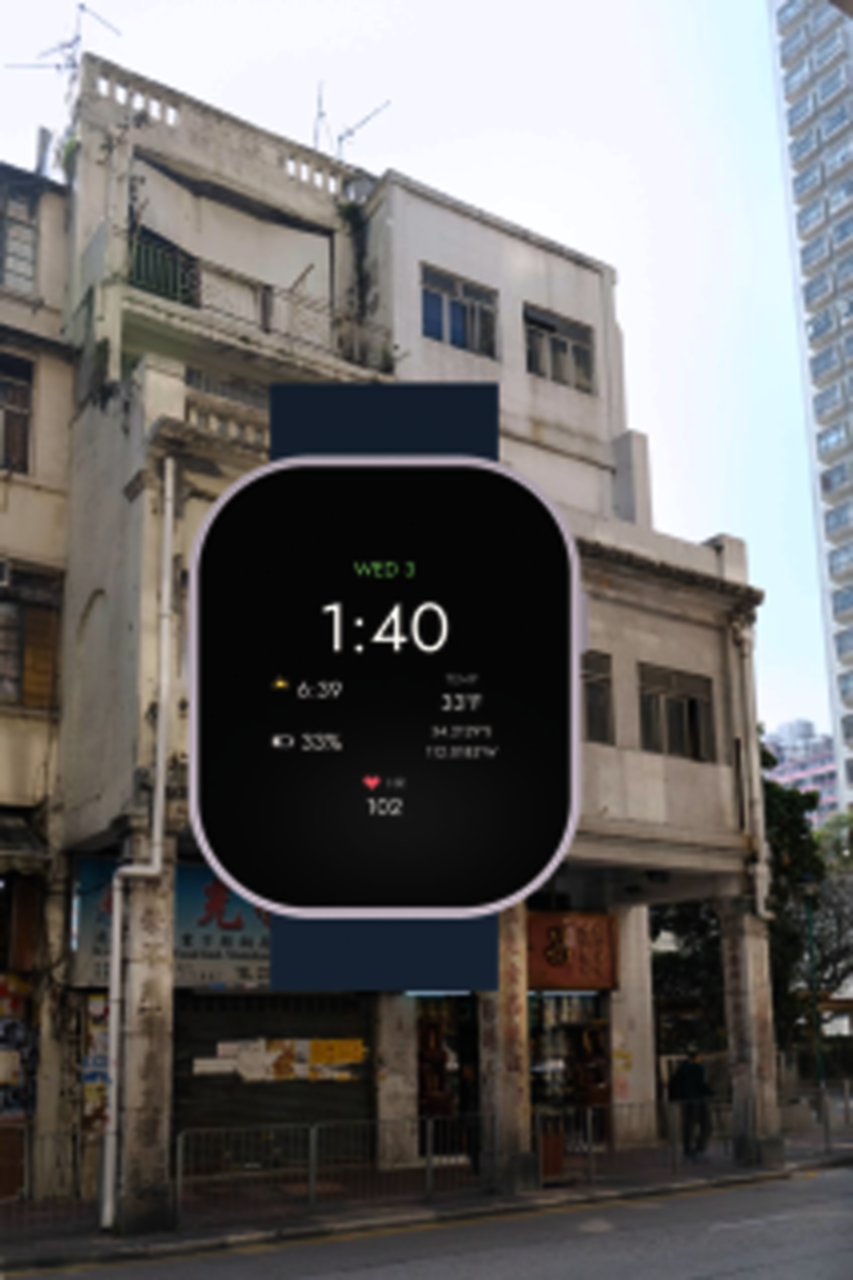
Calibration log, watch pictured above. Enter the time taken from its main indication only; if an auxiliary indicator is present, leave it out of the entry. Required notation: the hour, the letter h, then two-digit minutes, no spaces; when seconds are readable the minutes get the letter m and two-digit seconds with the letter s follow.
1h40
